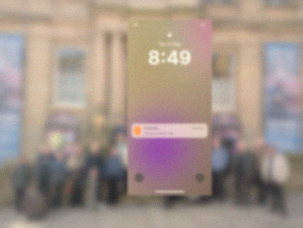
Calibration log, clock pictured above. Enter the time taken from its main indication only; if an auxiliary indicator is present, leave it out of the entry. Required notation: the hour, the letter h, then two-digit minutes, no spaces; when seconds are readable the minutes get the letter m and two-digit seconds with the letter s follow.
8h49
